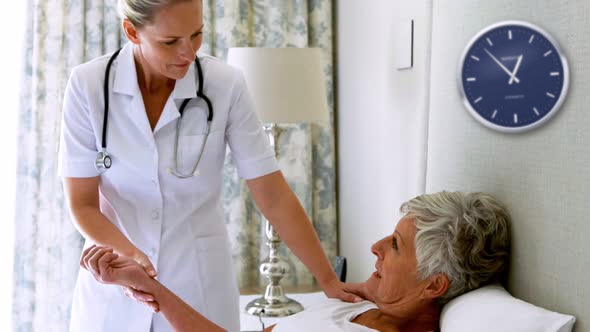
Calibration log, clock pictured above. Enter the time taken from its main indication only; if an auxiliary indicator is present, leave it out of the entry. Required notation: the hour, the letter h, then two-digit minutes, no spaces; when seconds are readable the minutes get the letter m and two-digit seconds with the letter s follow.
12h53
